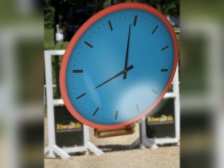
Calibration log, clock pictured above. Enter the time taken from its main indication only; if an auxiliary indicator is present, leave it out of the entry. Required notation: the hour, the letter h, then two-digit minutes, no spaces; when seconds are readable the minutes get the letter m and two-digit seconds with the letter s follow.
7h59
